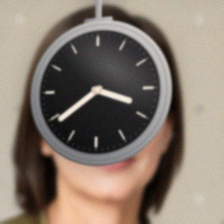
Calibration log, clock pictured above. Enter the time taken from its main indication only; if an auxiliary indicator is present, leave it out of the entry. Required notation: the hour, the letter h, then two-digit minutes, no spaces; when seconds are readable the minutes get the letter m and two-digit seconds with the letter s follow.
3h39
